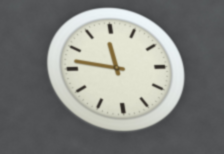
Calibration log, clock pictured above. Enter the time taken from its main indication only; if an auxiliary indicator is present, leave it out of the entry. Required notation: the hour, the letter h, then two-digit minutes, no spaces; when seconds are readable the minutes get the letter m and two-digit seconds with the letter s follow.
11h47
